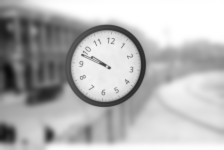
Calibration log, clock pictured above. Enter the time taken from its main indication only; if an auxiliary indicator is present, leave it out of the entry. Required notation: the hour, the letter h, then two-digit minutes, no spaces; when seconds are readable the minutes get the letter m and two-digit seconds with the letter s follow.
9h48
